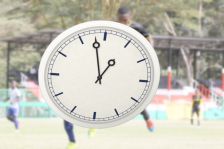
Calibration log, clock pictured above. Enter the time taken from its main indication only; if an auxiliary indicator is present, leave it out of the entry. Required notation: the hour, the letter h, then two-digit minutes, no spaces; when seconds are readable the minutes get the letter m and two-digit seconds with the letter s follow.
12h58
